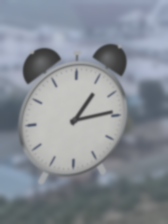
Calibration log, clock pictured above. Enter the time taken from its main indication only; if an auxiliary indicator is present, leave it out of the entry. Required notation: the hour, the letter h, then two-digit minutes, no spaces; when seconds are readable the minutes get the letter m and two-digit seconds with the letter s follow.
1h14
